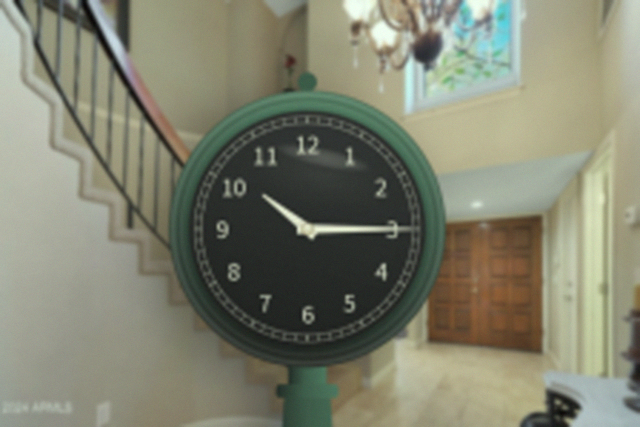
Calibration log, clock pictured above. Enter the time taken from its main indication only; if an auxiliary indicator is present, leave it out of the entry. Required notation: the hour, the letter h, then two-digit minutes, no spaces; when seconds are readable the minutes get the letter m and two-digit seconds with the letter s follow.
10h15
